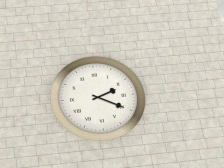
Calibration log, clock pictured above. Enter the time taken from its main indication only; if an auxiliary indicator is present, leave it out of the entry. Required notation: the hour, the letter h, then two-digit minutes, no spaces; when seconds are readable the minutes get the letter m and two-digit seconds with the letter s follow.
2h20
